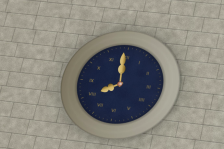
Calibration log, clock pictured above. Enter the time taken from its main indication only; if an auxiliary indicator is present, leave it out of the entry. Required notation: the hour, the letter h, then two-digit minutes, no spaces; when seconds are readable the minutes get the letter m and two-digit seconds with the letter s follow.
7h59
